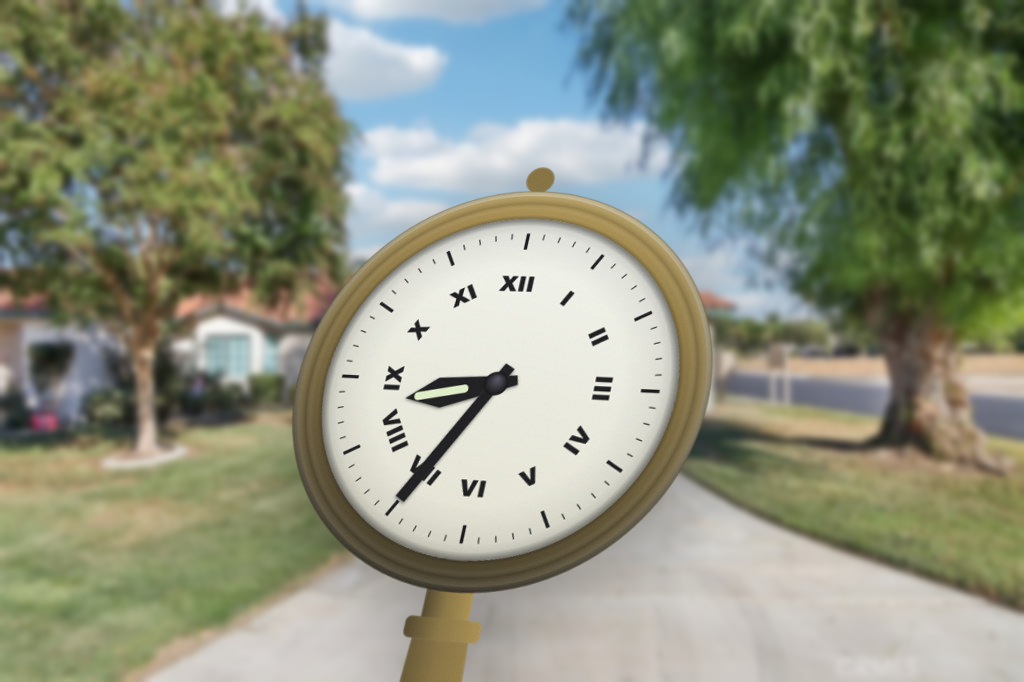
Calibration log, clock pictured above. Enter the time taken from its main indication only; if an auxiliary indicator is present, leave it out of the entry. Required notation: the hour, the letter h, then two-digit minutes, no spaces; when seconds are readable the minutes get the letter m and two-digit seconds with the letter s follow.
8h35
